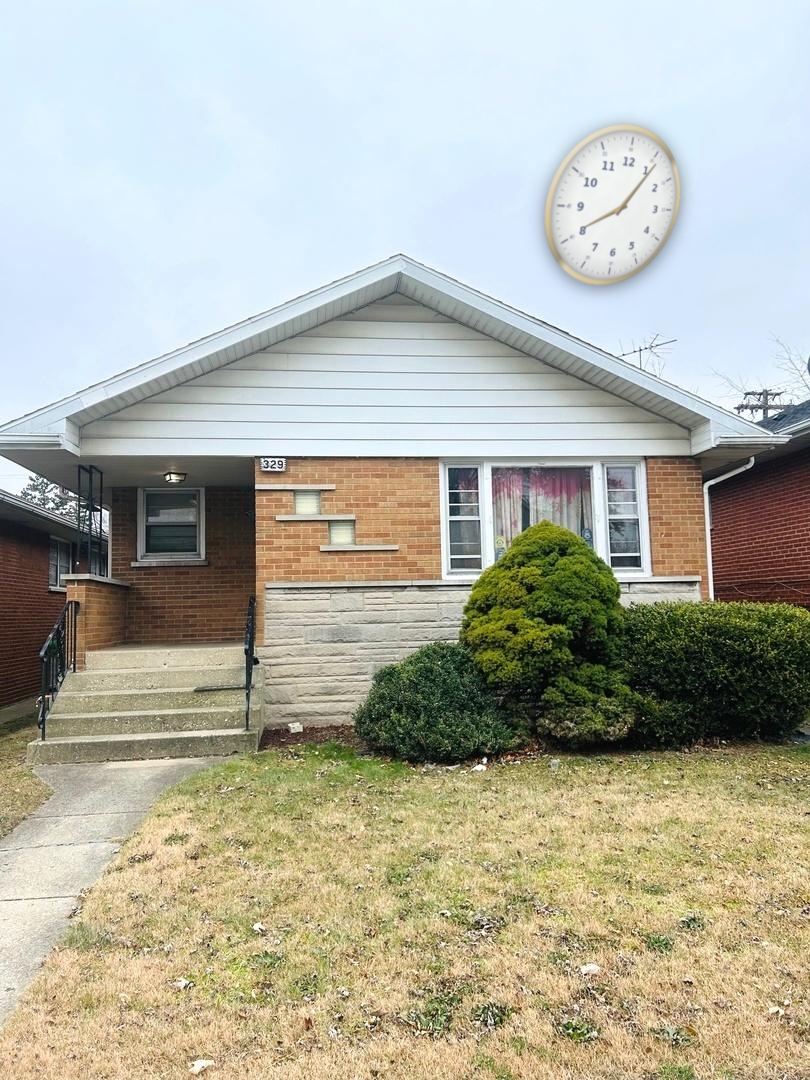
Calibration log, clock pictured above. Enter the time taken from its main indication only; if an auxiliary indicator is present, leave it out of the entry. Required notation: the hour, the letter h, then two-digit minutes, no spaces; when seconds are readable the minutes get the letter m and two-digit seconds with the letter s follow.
8h06
